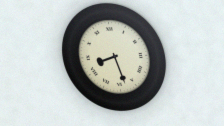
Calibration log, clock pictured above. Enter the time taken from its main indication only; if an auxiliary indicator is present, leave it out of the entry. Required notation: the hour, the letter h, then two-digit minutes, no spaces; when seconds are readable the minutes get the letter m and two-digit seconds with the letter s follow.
8h28
